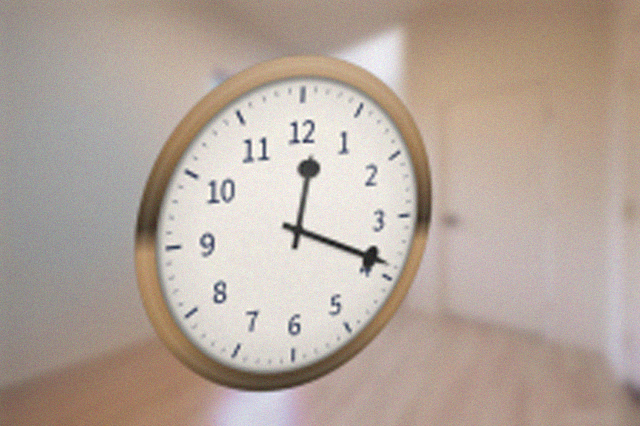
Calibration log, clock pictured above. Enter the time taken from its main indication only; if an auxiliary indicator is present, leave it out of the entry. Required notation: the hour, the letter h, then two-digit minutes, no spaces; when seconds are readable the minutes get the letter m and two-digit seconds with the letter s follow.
12h19
